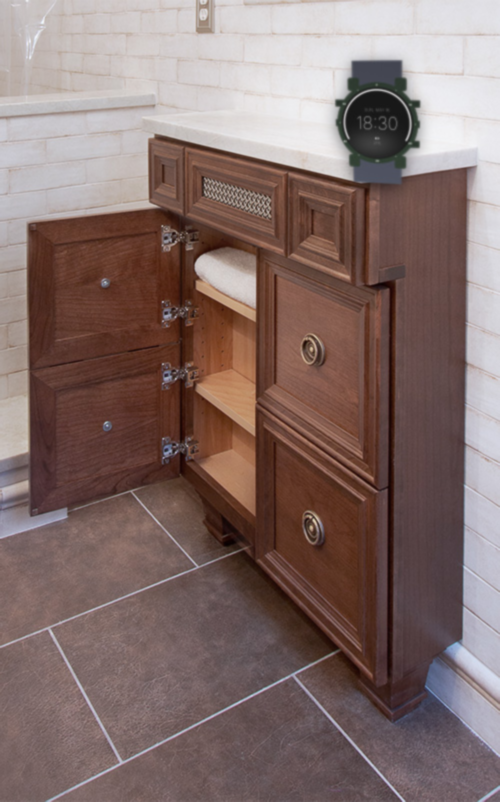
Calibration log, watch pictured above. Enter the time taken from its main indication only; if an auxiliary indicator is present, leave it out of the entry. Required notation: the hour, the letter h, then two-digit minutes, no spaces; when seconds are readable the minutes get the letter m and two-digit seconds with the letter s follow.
18h30
